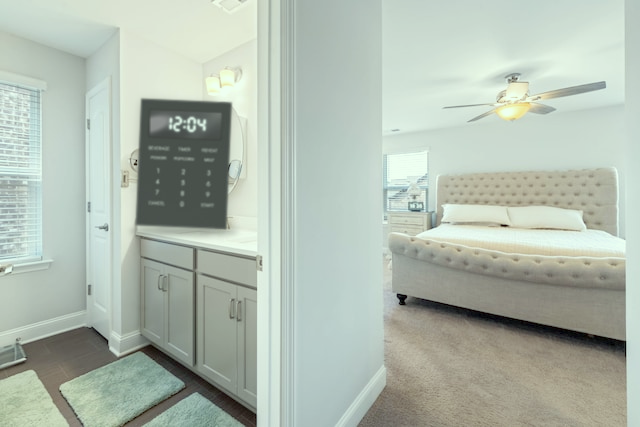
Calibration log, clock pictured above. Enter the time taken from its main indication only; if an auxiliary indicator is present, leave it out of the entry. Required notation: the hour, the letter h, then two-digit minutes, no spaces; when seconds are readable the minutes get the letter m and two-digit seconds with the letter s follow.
12h04
